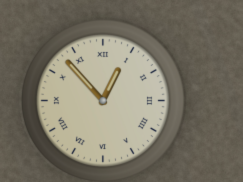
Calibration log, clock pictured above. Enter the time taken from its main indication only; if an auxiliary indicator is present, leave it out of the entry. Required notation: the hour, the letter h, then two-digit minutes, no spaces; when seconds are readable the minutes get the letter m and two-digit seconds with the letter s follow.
12h53
